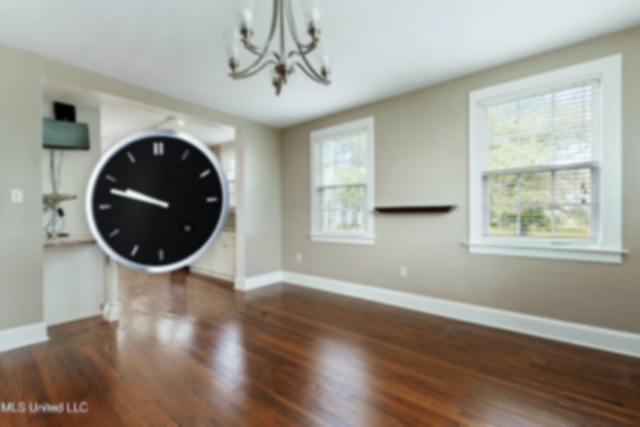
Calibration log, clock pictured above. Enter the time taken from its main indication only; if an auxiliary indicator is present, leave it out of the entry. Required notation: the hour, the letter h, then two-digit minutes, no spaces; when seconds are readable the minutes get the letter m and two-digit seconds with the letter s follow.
9h48
